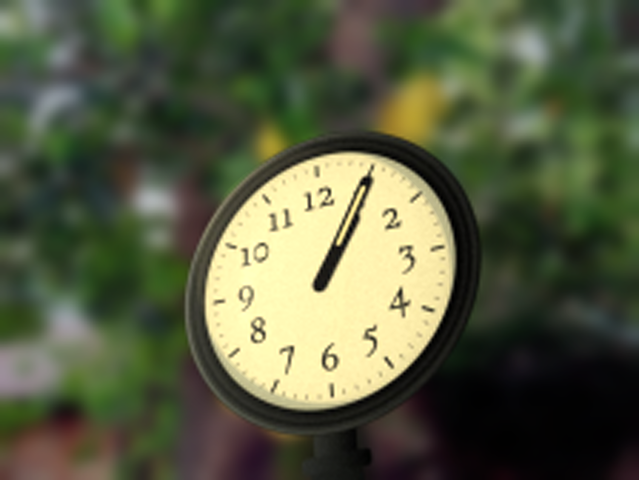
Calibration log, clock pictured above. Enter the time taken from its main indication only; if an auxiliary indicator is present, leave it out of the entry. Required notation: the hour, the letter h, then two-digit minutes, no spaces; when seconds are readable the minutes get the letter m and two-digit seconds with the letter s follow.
1h05
